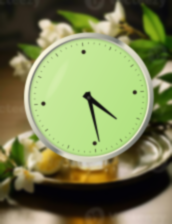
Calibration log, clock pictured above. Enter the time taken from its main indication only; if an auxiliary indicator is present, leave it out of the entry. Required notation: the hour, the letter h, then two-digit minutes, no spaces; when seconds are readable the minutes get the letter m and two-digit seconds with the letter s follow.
4h29
